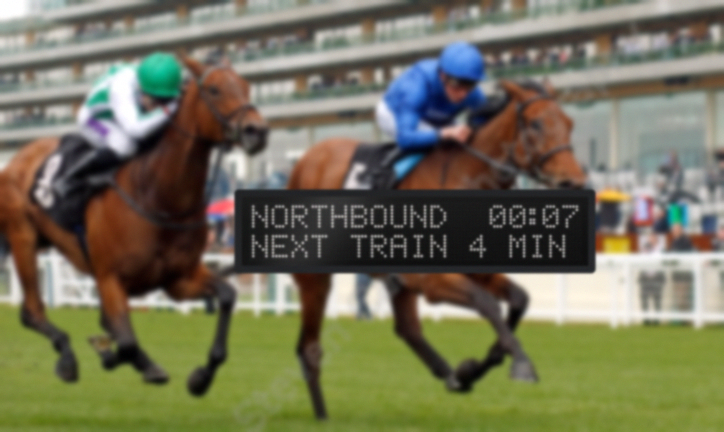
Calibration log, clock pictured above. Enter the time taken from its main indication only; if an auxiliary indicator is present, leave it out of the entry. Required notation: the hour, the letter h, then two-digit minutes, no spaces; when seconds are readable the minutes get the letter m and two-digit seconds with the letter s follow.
0h07
